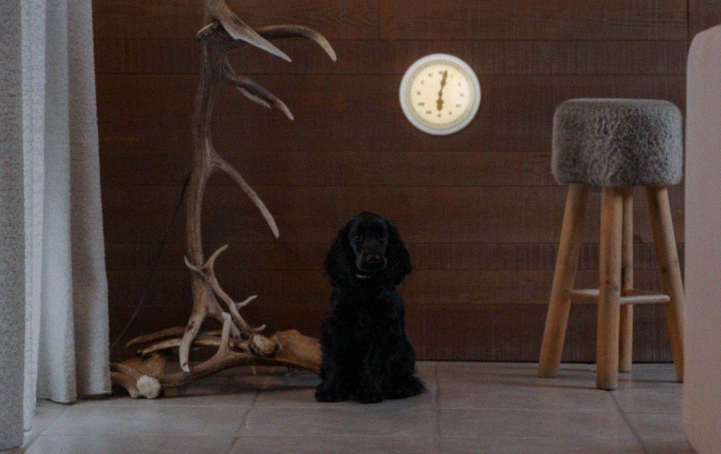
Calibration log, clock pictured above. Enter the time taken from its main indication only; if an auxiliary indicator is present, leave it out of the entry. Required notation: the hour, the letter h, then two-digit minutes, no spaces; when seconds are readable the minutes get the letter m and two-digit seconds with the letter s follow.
6h02
